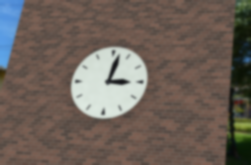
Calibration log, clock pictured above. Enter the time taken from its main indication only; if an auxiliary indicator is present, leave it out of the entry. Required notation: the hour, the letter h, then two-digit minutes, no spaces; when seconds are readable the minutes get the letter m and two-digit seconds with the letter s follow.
3h02
